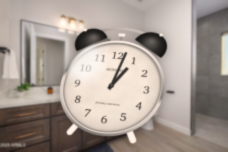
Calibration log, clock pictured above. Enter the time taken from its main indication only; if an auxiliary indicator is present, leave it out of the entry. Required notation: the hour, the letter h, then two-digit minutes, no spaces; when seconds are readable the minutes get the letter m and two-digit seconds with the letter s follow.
1h02
